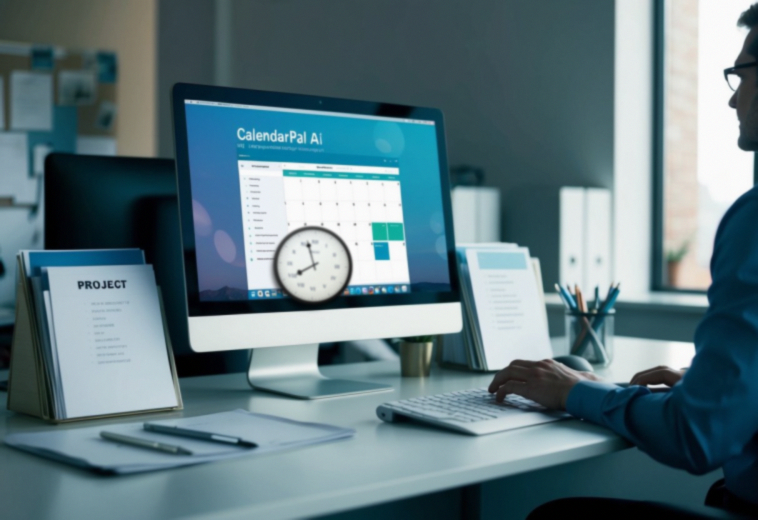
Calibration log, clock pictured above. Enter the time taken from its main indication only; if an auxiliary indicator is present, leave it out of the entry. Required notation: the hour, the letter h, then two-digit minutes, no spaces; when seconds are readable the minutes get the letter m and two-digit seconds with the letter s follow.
7h57
